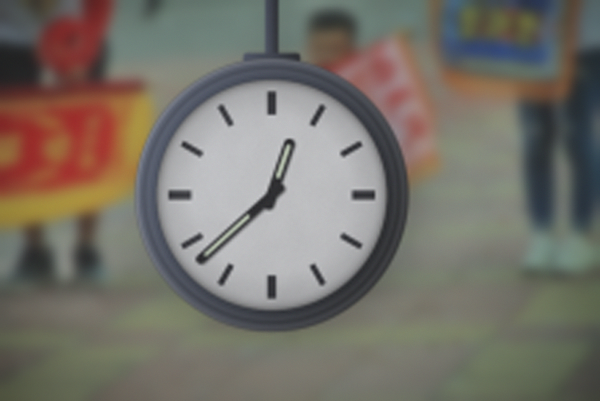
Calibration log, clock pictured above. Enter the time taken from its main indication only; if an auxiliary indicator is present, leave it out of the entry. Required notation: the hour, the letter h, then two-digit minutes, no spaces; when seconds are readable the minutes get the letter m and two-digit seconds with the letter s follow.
12h38
